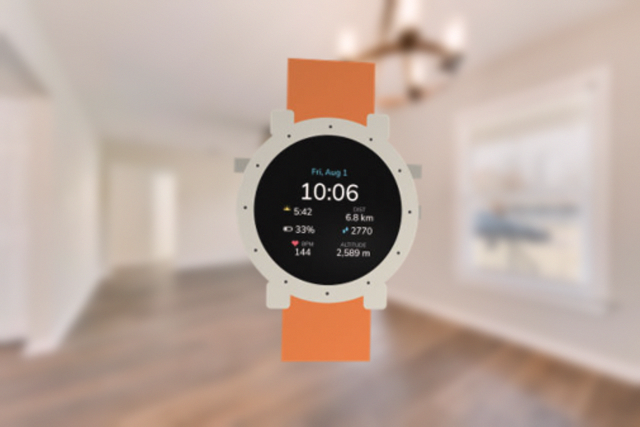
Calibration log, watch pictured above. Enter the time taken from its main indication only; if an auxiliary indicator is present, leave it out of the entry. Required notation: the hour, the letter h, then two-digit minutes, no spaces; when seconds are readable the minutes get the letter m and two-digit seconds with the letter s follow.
10h06
